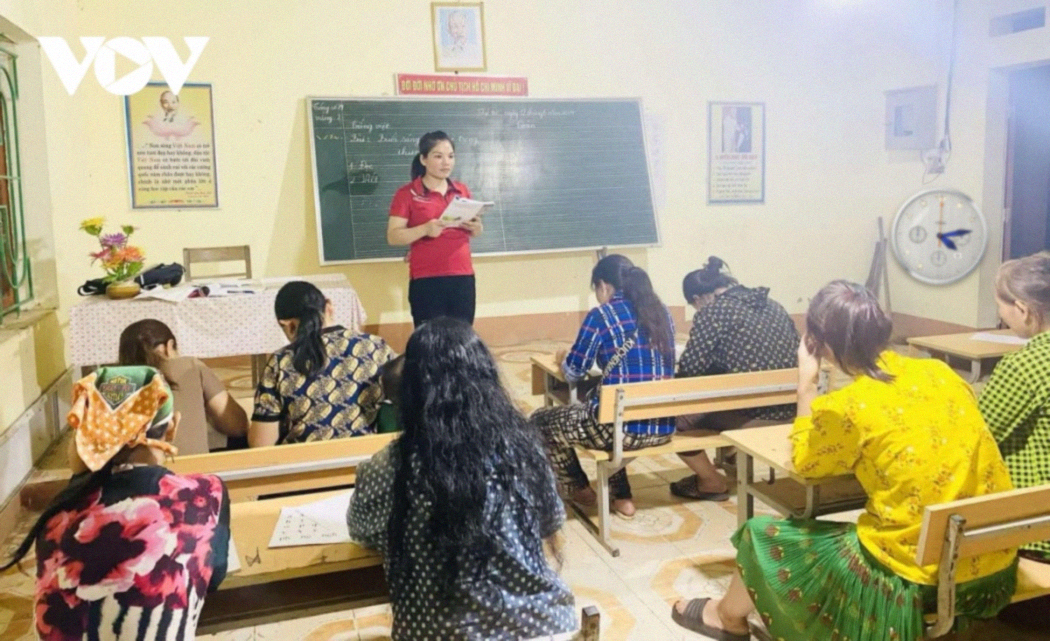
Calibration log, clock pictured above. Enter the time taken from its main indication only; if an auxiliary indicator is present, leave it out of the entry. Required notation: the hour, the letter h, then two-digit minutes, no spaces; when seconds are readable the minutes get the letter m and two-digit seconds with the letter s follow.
4h13
